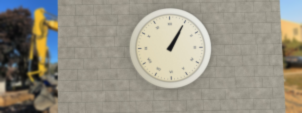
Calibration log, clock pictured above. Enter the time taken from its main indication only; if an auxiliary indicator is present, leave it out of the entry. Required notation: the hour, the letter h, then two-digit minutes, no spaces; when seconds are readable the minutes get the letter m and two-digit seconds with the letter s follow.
1h05
